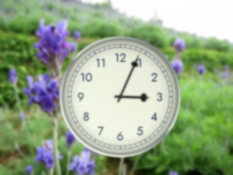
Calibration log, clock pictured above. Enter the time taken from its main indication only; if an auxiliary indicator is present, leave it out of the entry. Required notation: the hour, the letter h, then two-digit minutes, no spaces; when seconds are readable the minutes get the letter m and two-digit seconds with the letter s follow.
3h04
